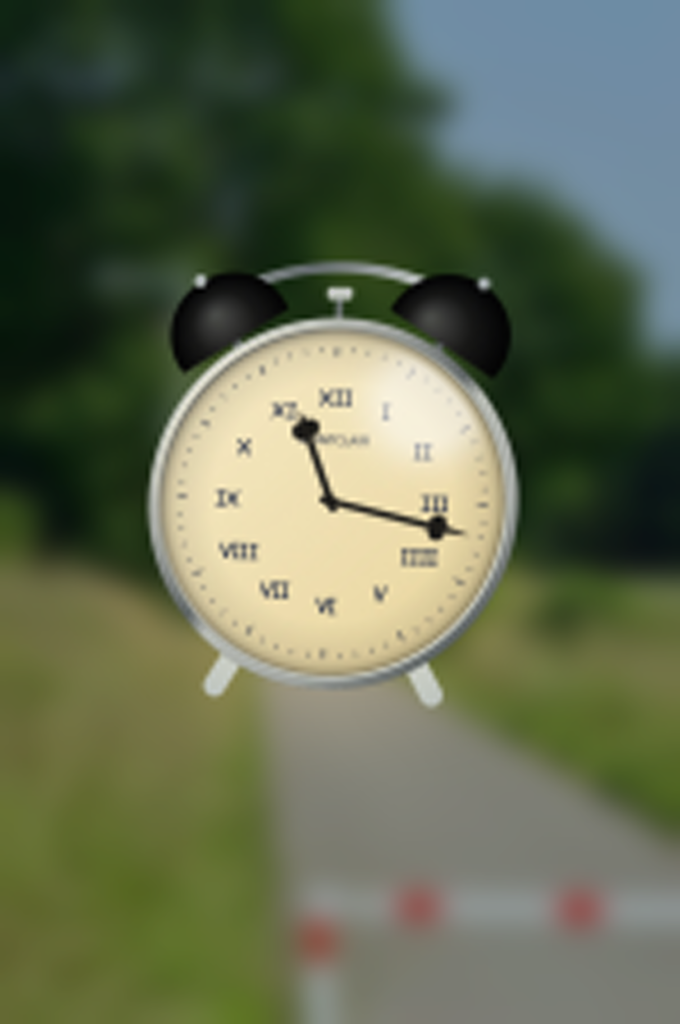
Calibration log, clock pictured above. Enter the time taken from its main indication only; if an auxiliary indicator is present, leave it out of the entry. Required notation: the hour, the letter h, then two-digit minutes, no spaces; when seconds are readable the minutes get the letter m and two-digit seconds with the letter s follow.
11h17
